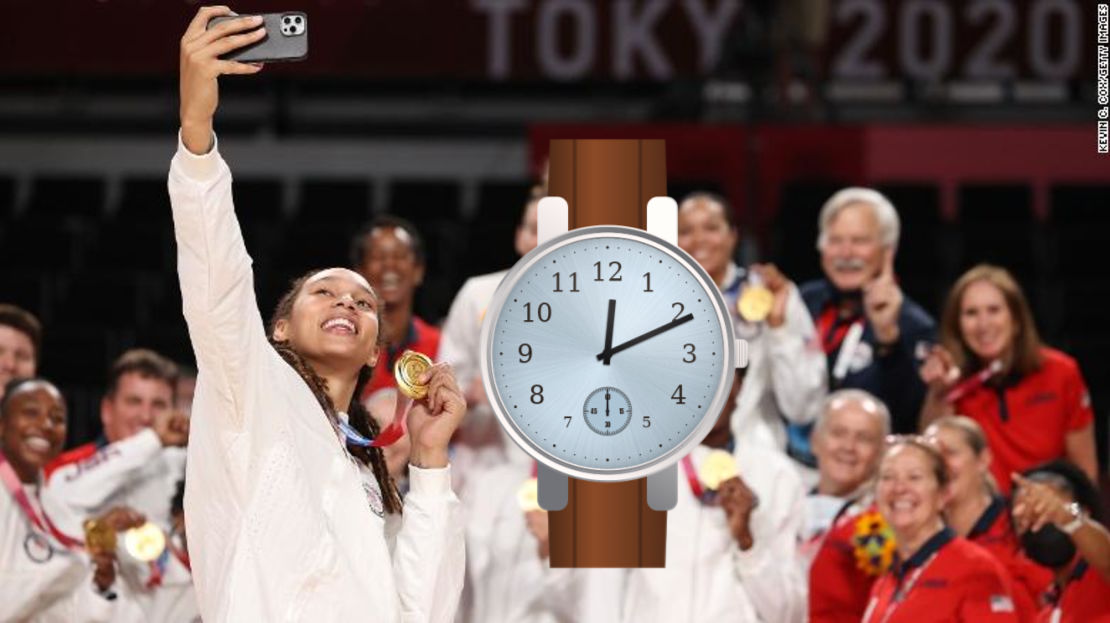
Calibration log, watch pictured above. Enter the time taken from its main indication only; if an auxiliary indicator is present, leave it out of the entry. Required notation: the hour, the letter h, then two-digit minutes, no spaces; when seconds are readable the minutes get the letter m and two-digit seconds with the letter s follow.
12h11
